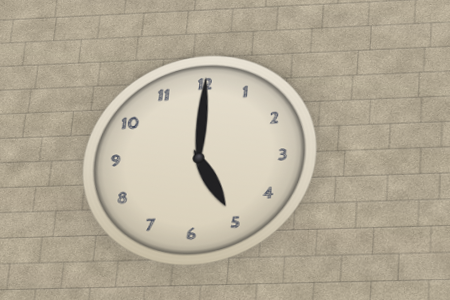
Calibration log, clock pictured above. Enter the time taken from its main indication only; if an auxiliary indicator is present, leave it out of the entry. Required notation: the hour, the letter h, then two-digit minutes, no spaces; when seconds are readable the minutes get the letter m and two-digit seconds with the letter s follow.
5h00
